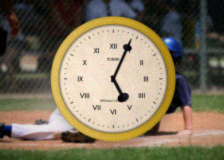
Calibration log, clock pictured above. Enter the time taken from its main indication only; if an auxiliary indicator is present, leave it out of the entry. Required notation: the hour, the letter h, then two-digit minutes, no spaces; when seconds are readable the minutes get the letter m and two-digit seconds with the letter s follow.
5h04
